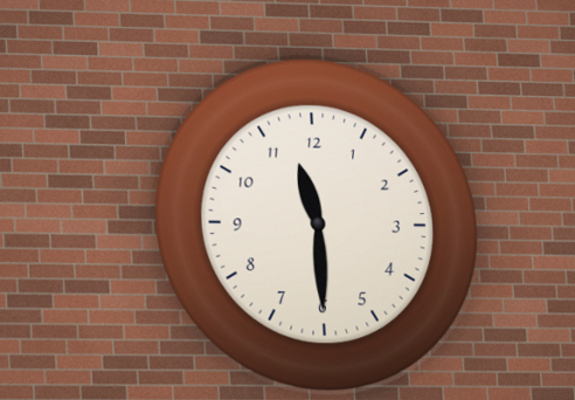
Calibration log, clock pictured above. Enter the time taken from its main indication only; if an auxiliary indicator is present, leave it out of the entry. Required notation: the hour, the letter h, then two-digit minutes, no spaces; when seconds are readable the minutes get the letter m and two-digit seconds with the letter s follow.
11h30
